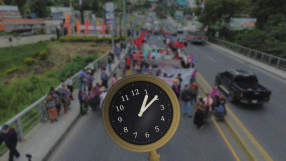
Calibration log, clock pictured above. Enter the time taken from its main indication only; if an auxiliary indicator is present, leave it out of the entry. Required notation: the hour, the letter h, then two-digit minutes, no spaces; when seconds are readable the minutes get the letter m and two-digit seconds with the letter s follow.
1h10
